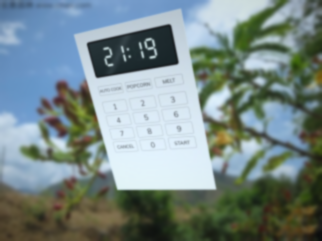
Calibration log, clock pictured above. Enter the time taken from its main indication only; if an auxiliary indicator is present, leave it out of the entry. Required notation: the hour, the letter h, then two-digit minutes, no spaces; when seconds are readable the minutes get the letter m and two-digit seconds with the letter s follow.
21h19
